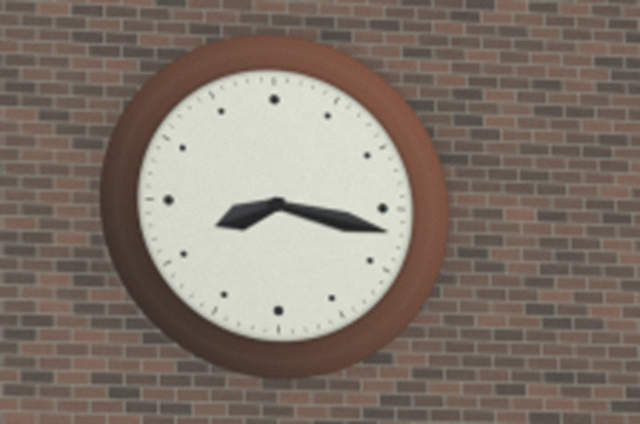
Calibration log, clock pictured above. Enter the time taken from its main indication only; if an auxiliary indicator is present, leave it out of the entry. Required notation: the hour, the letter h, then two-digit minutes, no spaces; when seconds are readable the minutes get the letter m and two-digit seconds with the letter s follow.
8h17
